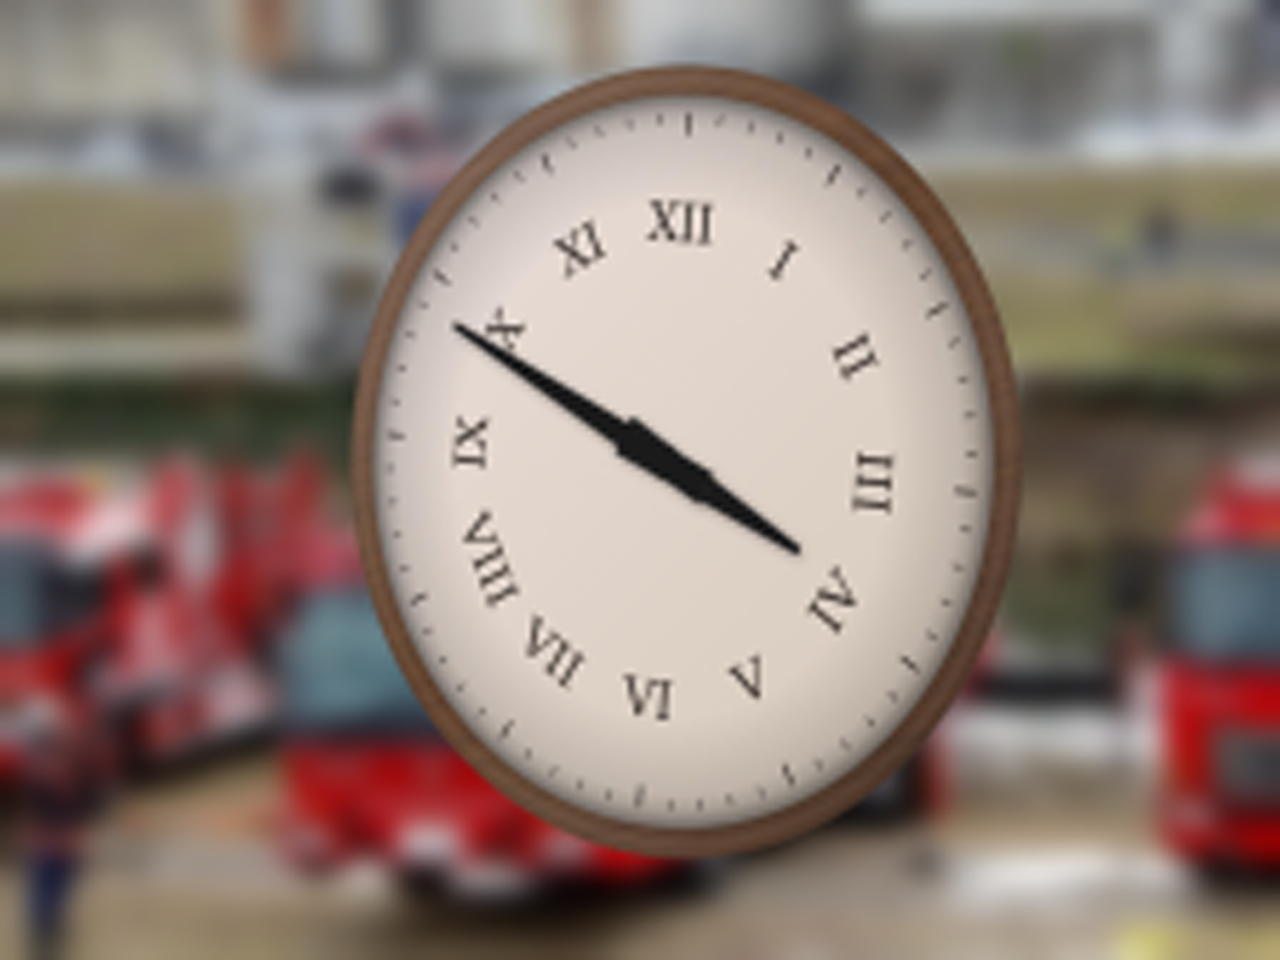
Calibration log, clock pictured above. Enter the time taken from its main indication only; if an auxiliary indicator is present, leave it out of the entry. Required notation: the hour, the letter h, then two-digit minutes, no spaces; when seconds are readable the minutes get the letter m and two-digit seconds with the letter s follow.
3h49
